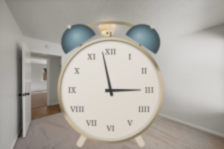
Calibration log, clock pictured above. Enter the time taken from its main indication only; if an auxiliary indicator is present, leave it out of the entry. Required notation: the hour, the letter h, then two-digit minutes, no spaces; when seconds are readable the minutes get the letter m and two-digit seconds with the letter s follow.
2h58
